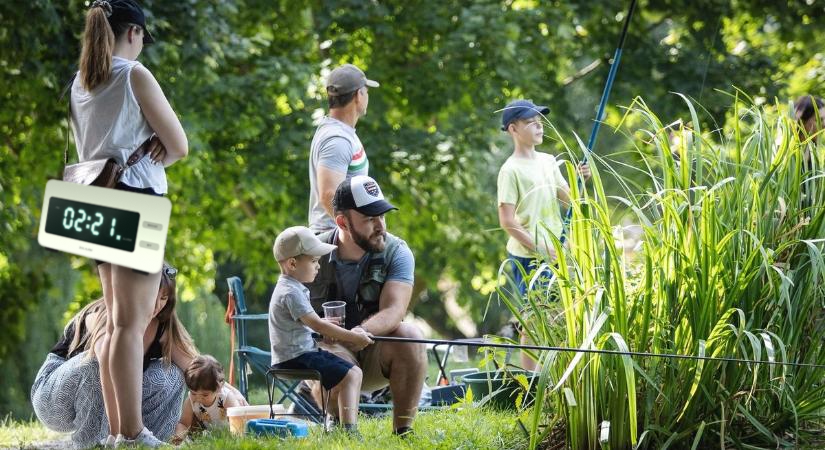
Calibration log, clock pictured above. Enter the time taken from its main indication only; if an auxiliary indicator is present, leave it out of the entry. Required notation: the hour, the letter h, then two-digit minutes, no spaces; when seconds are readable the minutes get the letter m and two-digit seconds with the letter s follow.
2h21
